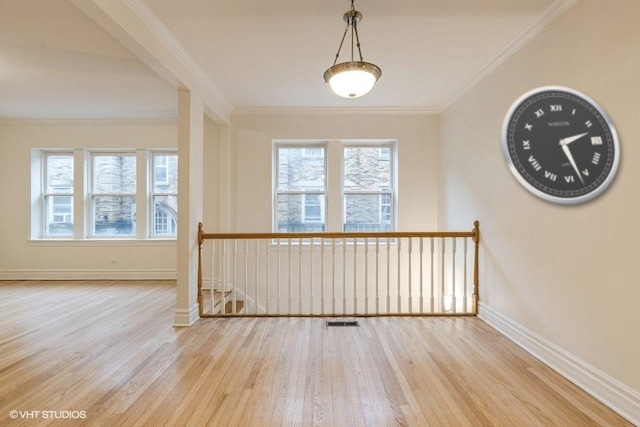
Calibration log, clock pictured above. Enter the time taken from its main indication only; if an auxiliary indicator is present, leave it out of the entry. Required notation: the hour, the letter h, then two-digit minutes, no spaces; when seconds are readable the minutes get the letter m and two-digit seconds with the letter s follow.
2h27
